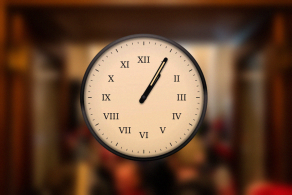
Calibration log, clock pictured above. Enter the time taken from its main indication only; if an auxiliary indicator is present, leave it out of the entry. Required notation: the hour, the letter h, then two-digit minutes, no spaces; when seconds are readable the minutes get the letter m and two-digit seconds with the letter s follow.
1h05
